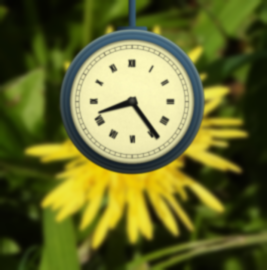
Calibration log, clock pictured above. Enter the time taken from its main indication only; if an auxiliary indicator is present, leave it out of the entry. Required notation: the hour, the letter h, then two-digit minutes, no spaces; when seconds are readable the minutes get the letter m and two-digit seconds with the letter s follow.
8h24
